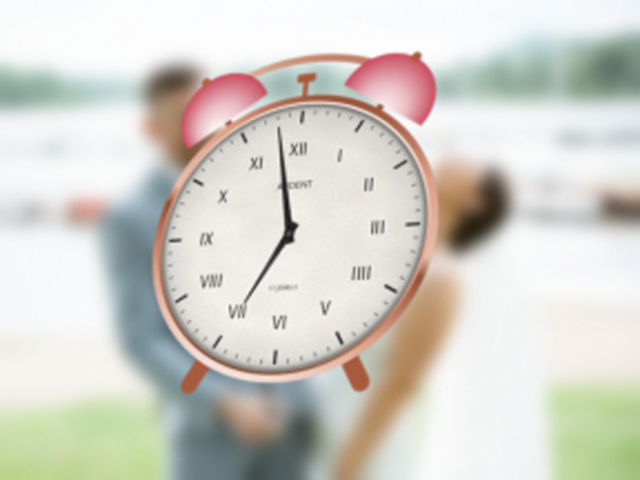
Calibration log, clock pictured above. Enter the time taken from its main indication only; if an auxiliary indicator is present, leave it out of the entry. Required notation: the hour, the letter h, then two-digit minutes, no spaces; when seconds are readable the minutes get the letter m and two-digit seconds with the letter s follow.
6h58
